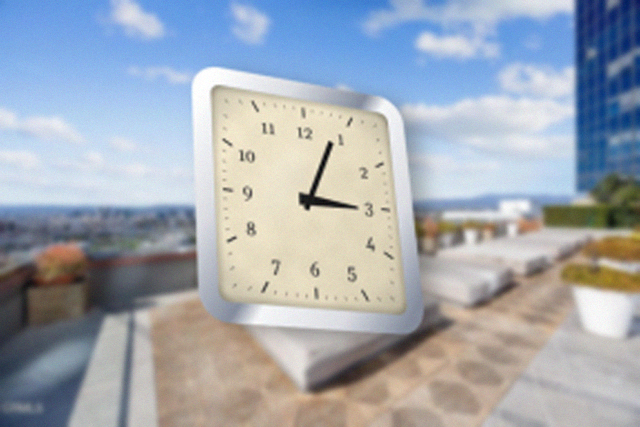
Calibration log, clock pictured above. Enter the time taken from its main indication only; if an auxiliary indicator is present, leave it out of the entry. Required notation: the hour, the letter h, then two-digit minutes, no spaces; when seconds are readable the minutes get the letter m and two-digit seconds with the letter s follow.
3h04
